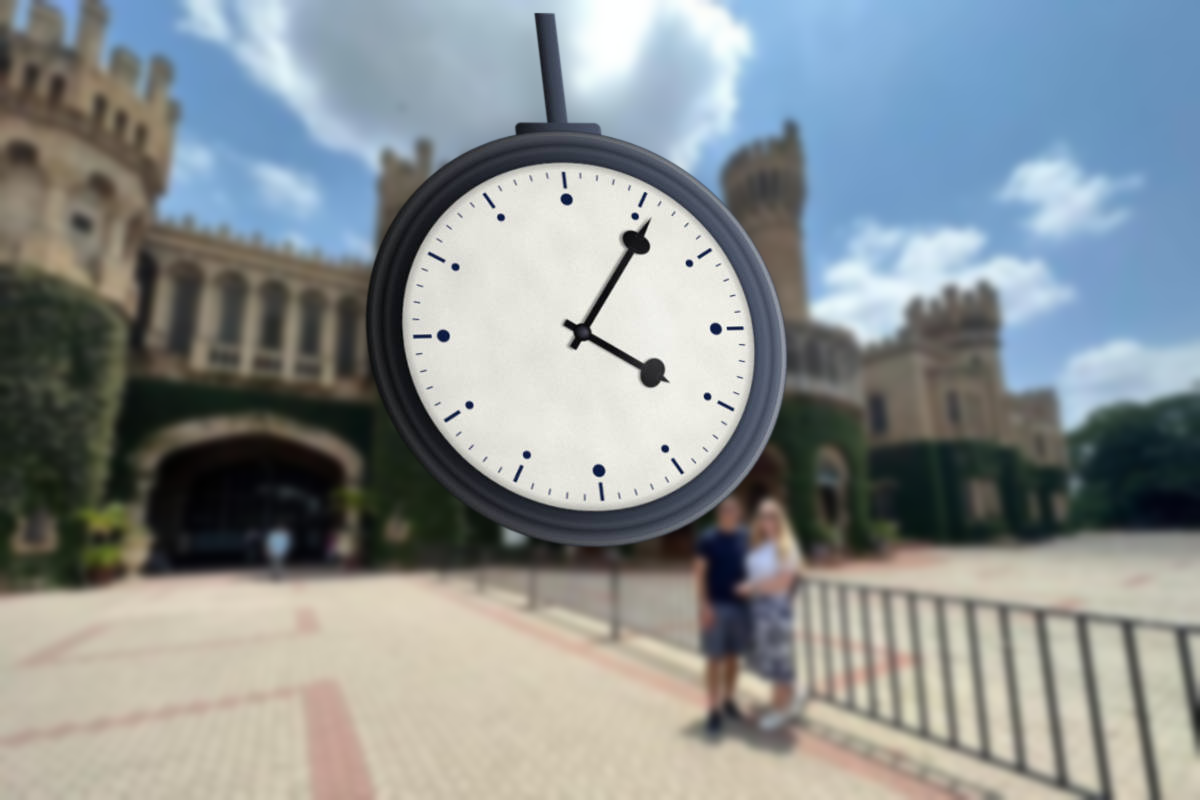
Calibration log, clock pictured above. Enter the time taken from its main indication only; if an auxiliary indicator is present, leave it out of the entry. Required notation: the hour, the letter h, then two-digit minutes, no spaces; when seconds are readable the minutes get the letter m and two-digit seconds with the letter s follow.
4h06
